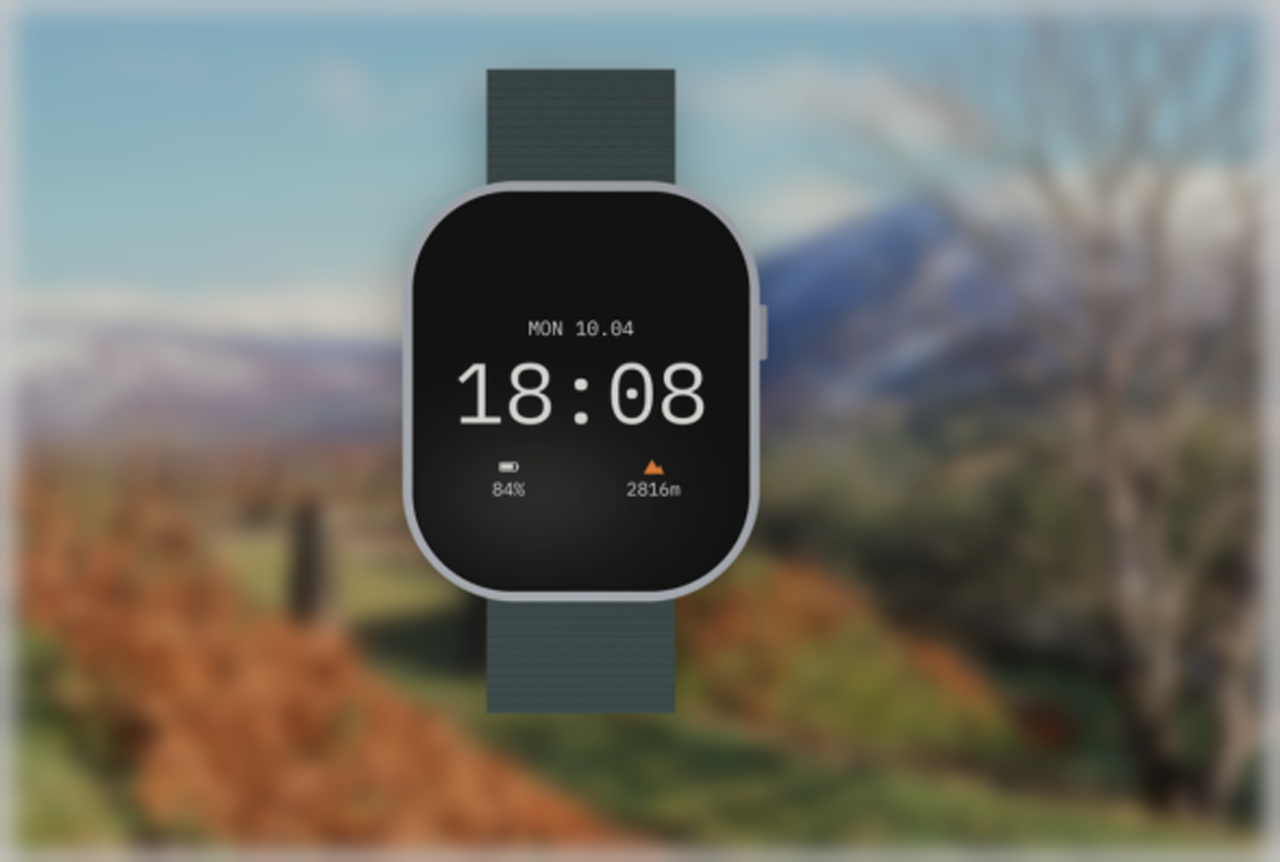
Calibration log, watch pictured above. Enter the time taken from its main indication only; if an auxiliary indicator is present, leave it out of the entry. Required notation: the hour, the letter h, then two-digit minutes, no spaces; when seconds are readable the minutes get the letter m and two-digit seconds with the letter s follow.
18h08
